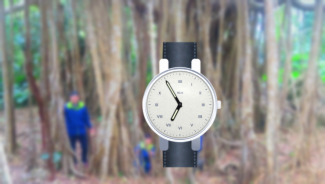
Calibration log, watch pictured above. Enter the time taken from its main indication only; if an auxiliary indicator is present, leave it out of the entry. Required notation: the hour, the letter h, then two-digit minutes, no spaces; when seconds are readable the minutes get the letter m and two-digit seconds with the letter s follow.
6h55
